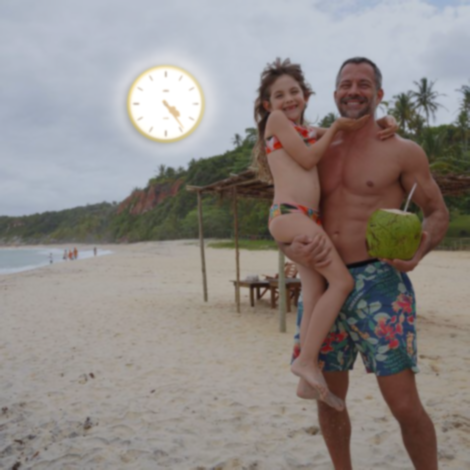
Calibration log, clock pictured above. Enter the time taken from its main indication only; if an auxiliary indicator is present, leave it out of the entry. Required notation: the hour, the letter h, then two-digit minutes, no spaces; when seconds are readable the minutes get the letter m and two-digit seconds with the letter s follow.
4h24
